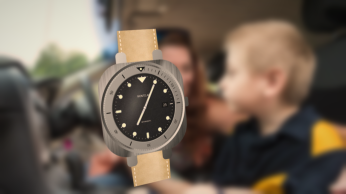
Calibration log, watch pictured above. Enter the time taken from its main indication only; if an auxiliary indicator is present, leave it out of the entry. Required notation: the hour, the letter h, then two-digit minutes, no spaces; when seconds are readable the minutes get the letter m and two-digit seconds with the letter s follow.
7h05
